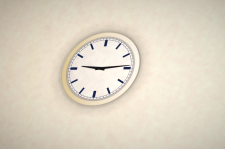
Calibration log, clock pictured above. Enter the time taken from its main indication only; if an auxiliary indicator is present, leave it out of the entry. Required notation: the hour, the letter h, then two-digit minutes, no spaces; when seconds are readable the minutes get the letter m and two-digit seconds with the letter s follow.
9h14
